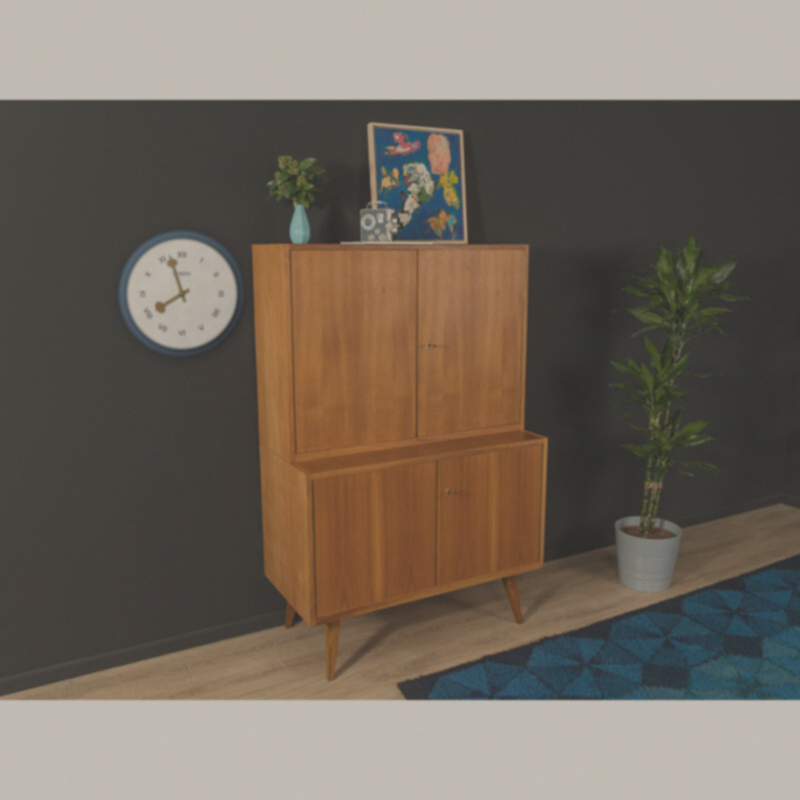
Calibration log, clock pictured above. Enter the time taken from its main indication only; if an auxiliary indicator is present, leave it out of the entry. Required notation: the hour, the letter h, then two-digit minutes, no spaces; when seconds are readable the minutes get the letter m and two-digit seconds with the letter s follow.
7h57
